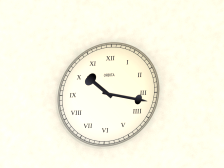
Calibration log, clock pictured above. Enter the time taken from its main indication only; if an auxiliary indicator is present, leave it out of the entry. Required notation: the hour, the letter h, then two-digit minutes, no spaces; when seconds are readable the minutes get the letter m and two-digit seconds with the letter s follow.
10h17
